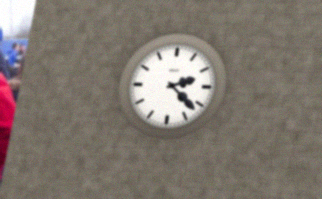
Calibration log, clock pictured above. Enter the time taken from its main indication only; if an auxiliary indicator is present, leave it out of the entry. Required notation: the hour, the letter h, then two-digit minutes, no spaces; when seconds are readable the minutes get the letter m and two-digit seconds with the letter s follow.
2h22
